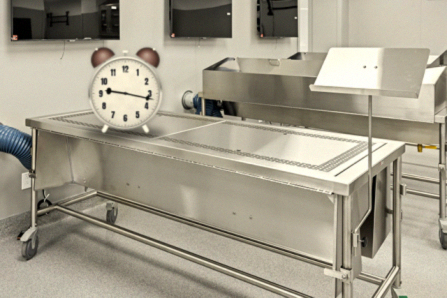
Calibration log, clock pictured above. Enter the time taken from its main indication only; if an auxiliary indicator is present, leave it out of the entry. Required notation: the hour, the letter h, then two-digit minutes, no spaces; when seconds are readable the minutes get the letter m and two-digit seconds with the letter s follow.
9h17
